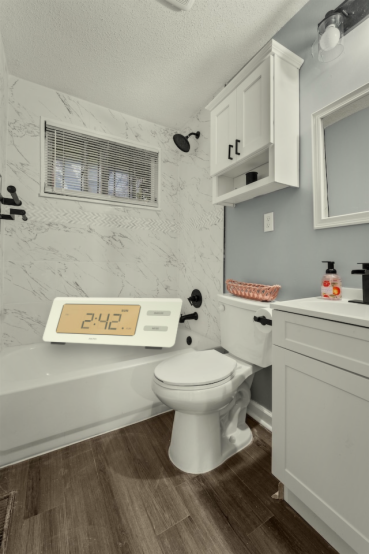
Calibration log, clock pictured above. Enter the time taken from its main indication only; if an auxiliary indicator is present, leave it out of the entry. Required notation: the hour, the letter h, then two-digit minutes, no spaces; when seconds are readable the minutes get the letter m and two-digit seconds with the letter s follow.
2h42
